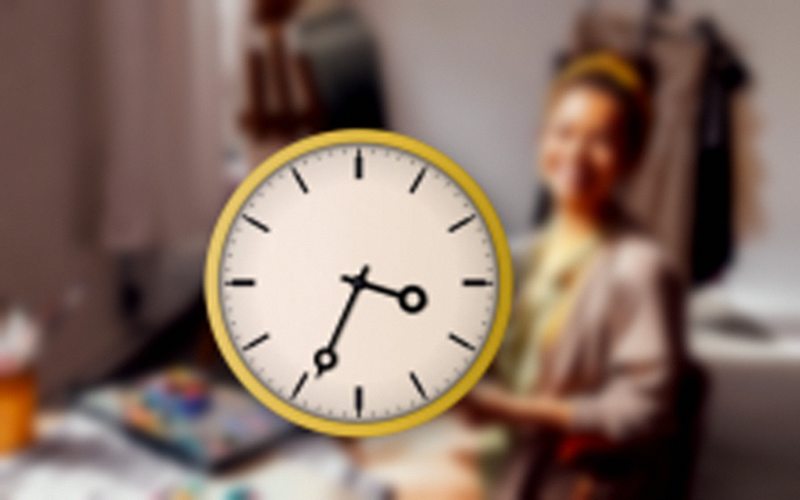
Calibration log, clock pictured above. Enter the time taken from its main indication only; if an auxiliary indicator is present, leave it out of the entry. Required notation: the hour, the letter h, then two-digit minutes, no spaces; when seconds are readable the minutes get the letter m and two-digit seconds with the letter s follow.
3h34
